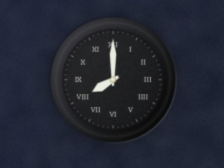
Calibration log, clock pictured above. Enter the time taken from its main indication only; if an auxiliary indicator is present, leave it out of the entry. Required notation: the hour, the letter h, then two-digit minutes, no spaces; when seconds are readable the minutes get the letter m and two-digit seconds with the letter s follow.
8h00
